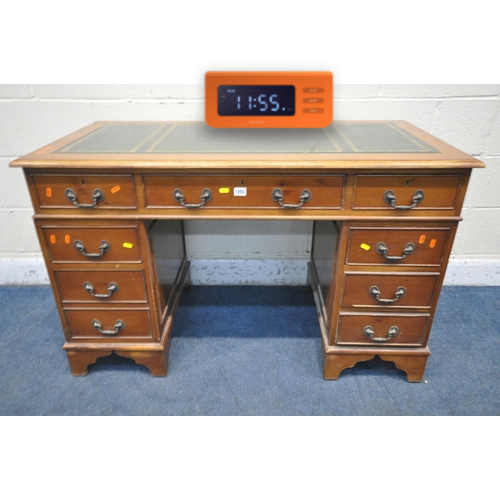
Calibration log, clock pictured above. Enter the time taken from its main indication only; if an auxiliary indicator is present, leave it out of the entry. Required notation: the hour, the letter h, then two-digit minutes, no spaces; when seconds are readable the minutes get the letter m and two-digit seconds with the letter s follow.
11h55
